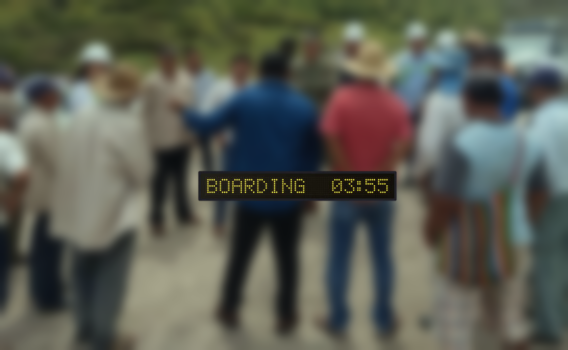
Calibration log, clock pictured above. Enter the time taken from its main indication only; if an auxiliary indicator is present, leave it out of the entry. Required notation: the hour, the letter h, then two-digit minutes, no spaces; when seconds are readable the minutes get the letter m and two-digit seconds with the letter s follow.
3h55
